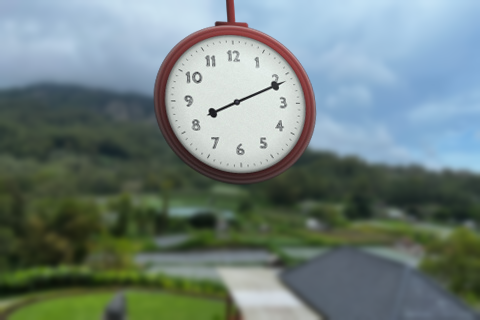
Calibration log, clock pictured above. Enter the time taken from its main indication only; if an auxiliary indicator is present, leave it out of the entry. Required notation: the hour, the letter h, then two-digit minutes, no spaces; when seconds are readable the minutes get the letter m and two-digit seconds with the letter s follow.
8h11
